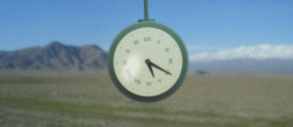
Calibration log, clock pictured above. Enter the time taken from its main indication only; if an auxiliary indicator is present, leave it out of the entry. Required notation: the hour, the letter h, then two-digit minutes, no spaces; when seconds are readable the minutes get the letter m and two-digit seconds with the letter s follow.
5h20
